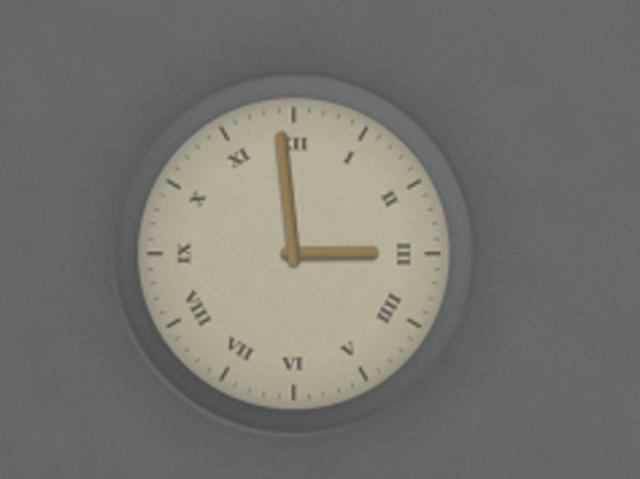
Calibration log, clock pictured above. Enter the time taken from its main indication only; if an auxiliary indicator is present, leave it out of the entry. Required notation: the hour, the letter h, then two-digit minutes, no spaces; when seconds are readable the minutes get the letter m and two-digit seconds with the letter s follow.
2h59
